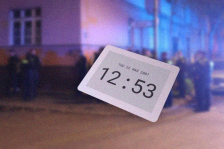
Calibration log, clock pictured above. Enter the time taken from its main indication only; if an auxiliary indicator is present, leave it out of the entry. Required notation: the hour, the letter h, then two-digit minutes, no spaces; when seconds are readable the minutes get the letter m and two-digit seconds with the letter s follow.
12h53
